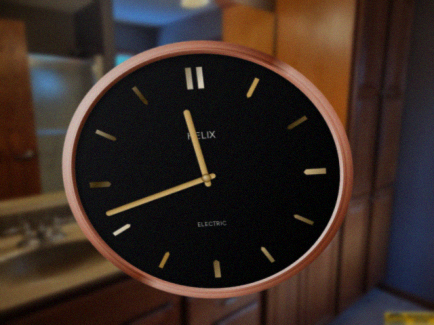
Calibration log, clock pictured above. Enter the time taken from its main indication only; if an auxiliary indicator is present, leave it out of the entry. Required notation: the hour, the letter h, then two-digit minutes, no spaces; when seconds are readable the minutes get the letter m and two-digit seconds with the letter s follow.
11h42
